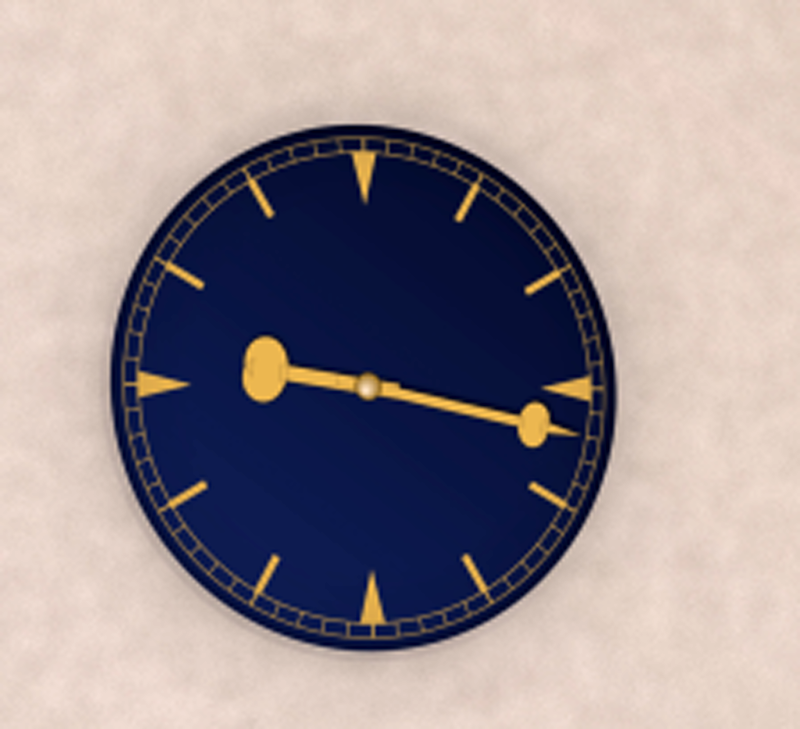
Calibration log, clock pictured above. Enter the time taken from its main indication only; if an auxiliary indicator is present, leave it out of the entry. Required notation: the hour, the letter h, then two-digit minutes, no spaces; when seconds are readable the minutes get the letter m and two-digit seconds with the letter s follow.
9h17
